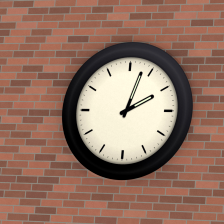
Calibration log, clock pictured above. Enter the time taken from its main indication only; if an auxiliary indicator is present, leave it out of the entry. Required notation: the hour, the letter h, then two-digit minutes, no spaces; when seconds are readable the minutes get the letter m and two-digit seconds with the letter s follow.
2h03
